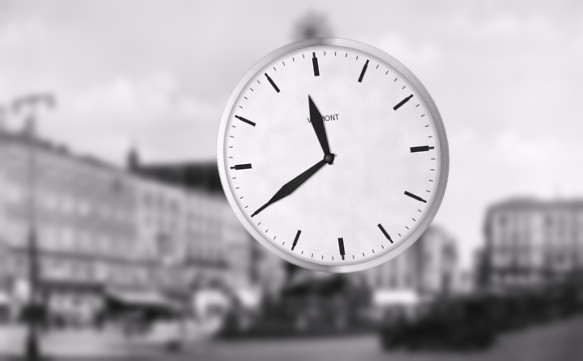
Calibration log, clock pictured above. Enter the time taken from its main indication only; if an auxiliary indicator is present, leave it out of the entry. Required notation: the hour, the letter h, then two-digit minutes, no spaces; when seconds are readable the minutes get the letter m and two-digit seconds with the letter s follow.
11h40
